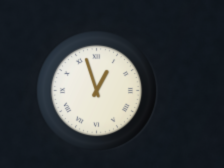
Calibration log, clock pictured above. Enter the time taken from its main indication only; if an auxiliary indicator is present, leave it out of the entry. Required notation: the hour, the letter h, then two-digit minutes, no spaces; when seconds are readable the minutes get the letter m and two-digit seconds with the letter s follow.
12h57
